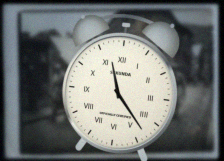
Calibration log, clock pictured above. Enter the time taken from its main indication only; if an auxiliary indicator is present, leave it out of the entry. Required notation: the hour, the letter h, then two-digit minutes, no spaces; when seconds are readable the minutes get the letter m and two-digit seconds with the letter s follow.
11h23
